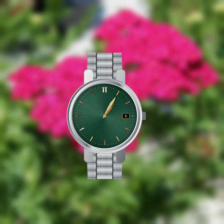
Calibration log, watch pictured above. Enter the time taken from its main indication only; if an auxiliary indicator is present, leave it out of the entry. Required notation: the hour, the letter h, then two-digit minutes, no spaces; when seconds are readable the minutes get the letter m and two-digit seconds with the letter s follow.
1h05
